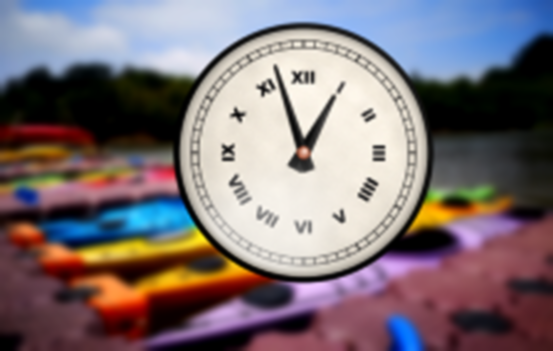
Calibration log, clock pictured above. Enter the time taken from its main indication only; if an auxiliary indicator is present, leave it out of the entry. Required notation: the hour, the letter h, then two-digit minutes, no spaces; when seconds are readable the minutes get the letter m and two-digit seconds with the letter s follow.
12h57
